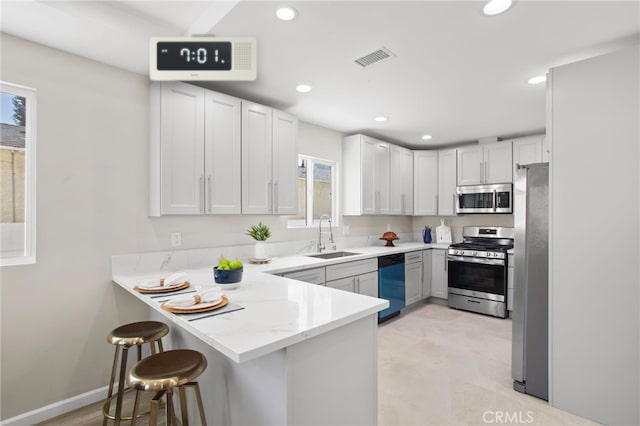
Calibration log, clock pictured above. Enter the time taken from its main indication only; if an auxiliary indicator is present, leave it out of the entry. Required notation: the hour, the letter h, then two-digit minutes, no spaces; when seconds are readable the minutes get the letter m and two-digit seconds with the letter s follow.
7h01
